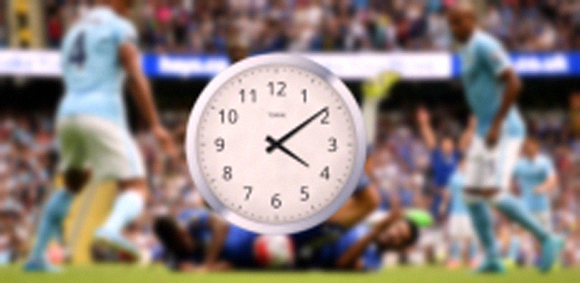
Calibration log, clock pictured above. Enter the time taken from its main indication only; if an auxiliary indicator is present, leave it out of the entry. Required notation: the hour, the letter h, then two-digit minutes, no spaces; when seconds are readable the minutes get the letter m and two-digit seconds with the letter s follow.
4h09
